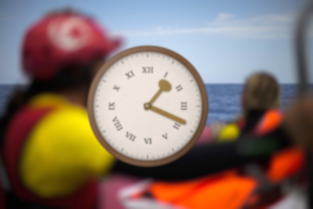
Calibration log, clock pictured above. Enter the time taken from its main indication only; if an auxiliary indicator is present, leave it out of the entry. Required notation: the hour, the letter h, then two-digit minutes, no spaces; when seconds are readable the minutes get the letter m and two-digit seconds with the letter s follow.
1h19
